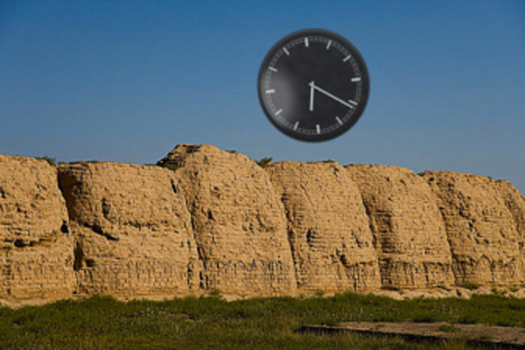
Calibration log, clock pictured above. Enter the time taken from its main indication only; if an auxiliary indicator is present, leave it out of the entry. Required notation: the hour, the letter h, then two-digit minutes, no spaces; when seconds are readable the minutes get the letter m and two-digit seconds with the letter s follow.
6h21
